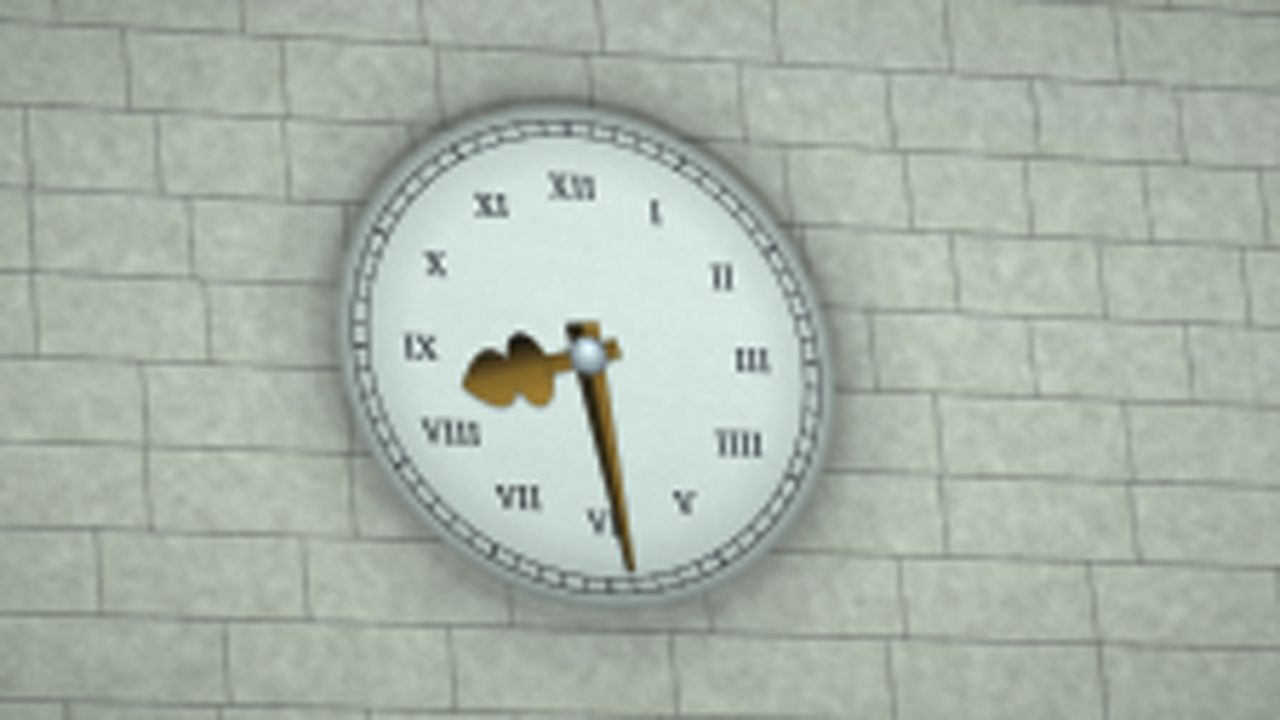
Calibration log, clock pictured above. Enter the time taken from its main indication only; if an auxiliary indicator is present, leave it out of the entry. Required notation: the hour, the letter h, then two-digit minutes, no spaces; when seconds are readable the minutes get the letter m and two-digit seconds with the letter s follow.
8h29
